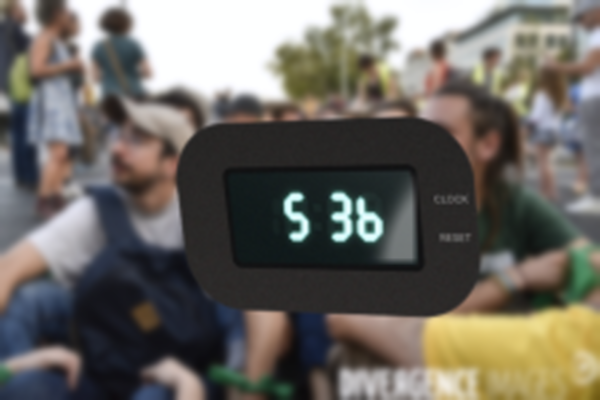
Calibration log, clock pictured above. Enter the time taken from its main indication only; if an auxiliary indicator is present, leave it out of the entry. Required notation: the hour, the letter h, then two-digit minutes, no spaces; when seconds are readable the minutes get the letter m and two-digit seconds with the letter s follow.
5h36
